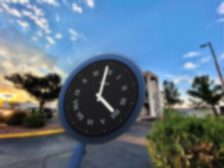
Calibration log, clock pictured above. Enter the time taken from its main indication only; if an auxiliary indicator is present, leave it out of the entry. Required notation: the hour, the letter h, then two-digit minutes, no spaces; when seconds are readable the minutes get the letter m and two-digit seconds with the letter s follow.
3h59
